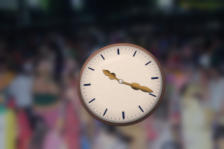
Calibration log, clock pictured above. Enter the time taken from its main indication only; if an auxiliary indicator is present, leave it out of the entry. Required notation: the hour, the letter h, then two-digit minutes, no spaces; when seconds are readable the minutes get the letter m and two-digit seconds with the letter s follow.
10h19
